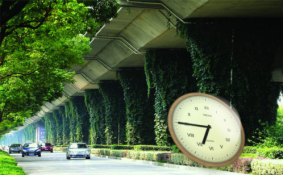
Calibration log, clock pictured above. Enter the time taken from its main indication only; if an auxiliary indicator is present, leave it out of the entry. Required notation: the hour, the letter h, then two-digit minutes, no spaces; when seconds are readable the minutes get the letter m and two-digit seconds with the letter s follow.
6h45
